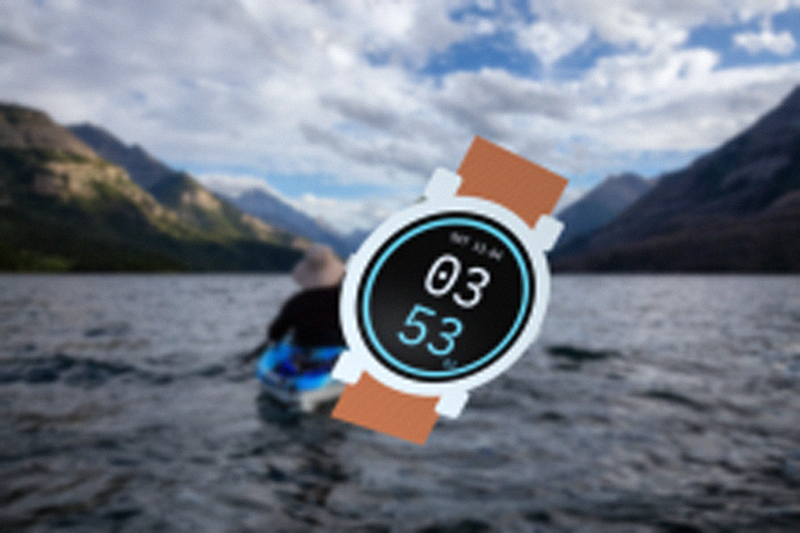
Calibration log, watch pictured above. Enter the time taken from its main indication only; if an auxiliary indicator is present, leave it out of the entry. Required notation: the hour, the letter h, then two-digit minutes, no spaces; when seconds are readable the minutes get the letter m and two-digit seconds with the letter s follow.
3h53
